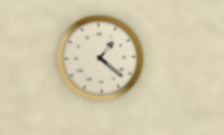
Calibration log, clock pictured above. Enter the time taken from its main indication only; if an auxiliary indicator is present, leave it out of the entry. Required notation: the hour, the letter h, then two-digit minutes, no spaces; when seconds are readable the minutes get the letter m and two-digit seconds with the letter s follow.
1h22
